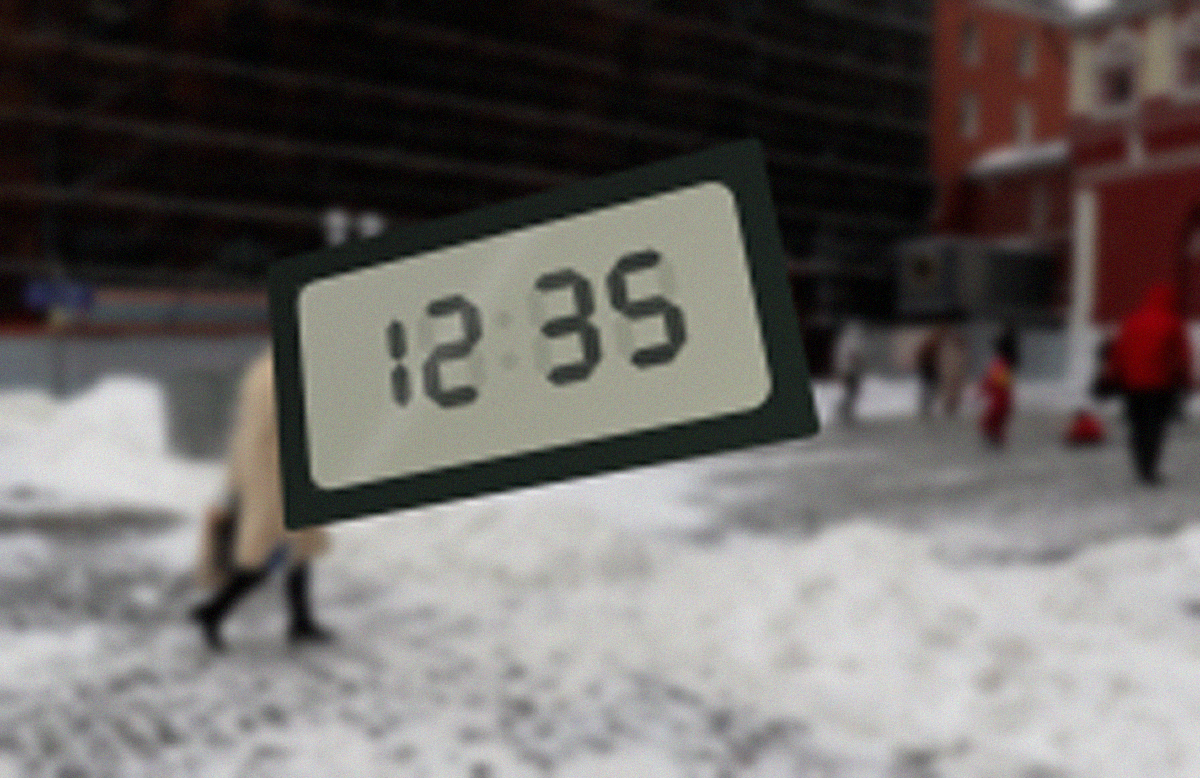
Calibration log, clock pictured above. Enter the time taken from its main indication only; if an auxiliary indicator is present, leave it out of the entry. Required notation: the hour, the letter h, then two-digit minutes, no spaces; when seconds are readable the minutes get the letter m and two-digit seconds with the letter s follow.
12h35
